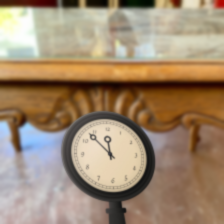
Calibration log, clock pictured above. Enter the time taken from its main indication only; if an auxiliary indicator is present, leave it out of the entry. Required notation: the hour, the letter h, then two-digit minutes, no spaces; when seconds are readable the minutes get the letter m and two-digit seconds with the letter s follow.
11h53
